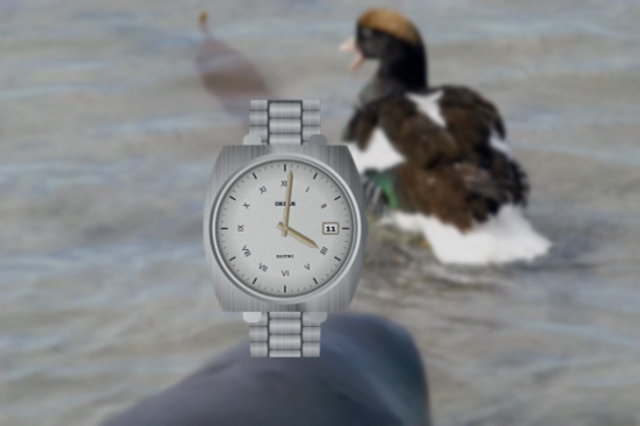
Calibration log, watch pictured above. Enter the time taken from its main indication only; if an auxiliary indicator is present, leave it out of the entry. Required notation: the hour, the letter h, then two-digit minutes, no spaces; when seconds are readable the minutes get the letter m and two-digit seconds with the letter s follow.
4h01
